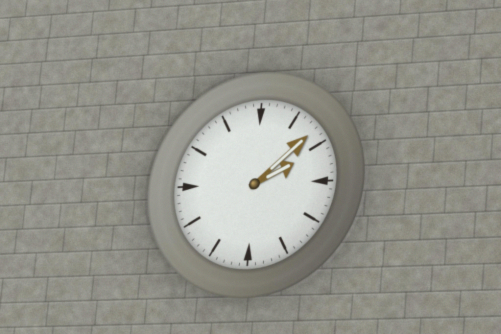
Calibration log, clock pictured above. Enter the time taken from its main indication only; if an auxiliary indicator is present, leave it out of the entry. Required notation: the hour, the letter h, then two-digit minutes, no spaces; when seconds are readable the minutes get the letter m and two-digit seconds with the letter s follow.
2h08
